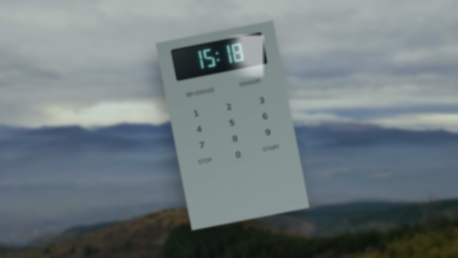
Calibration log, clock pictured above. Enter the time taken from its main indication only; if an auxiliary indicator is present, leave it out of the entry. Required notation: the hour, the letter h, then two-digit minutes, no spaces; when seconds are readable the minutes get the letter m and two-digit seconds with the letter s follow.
15h18
